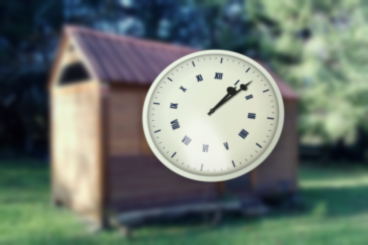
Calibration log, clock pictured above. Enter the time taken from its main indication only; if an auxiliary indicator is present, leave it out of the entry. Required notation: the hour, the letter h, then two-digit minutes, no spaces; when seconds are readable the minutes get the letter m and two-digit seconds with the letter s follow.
1h07
